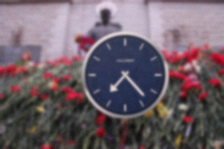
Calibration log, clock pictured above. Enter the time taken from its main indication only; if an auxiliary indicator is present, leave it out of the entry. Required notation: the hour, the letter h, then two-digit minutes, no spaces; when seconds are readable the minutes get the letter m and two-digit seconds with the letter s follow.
7h23
